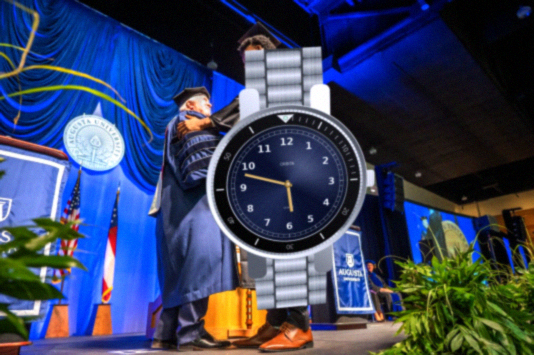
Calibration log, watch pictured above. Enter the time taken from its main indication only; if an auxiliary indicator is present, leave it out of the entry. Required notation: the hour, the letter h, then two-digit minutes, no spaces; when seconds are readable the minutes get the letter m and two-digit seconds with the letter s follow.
5h48
